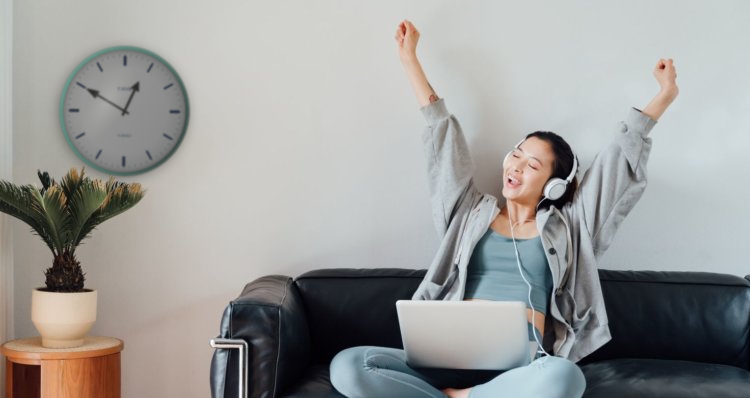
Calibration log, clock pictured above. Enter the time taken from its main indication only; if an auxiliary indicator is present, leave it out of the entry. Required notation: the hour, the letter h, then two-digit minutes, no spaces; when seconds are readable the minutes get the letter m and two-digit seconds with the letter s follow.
12h50
